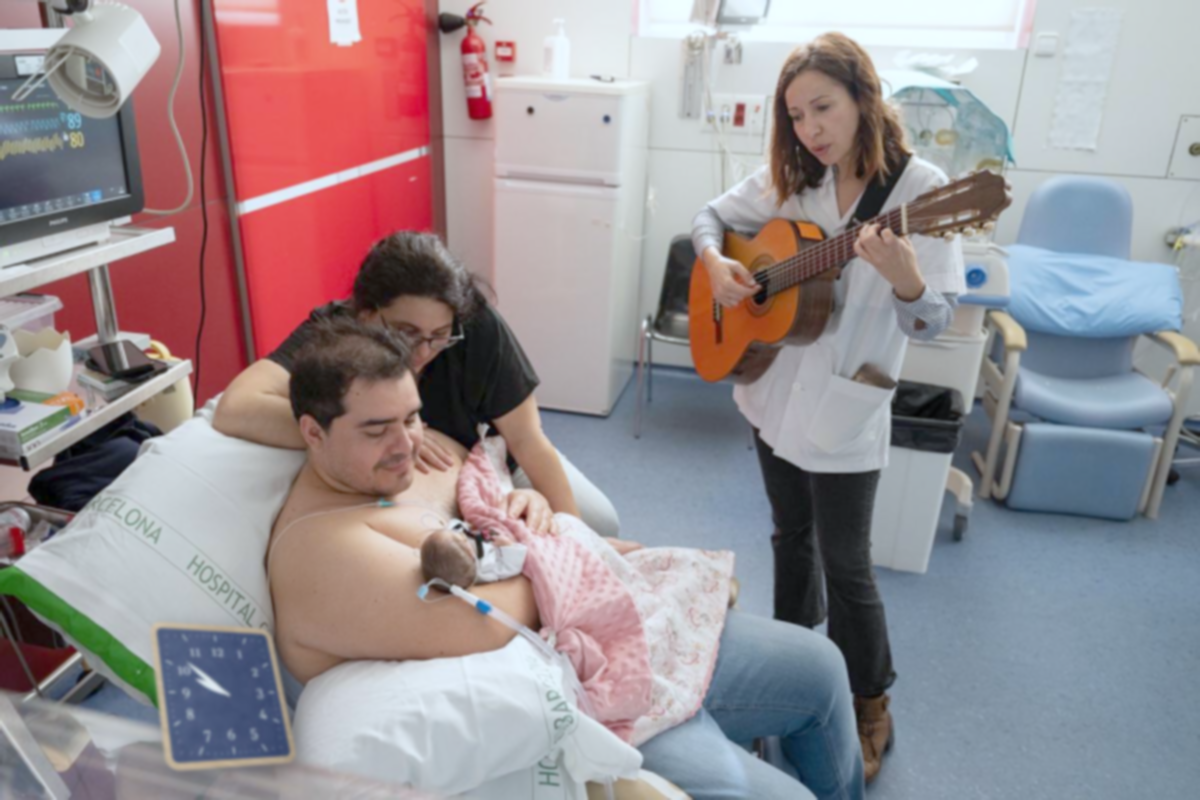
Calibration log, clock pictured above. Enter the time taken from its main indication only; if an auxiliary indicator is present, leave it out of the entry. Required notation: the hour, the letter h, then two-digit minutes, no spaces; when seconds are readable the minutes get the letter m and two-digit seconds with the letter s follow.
9h52
